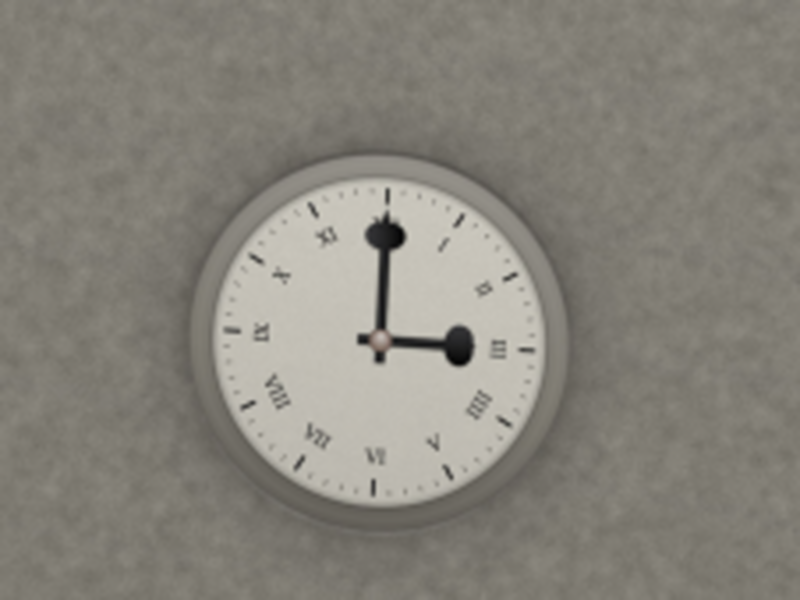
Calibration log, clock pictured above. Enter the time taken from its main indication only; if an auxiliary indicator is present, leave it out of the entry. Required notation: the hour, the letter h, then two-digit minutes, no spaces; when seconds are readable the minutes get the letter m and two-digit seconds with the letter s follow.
3h00
